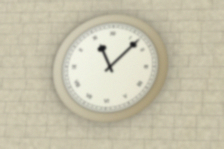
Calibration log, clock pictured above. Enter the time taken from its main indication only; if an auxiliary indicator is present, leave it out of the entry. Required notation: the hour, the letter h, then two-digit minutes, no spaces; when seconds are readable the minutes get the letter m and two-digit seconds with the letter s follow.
11h07
